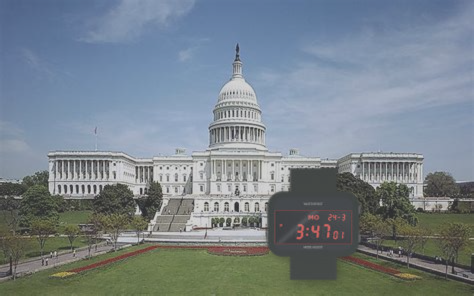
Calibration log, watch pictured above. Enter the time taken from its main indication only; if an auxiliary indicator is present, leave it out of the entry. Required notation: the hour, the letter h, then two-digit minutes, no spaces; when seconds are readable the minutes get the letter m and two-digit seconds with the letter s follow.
3h47
